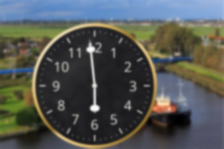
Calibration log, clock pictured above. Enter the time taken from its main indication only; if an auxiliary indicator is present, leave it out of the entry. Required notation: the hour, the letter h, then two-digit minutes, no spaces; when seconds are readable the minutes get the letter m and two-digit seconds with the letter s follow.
5h59
